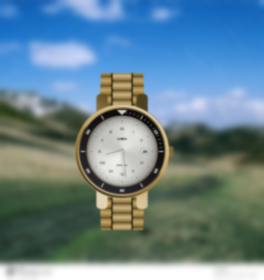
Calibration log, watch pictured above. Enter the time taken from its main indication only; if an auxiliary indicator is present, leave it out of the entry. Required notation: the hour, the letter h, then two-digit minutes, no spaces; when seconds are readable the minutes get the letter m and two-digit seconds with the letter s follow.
8h29
